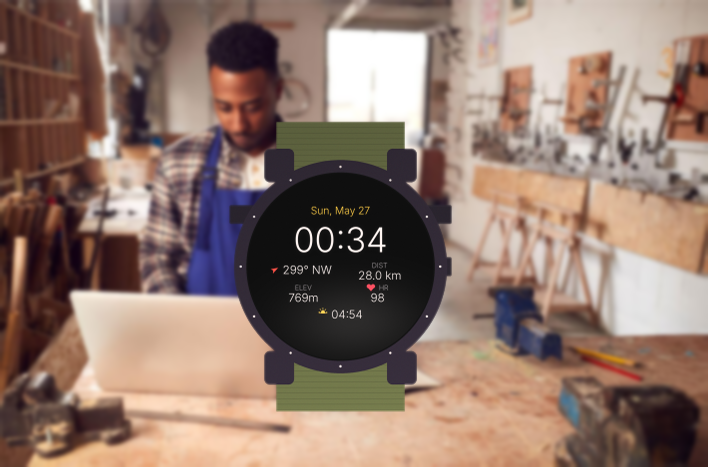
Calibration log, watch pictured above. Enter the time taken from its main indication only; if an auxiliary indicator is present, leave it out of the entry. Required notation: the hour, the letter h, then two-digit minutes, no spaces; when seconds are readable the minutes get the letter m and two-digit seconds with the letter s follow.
0h34
